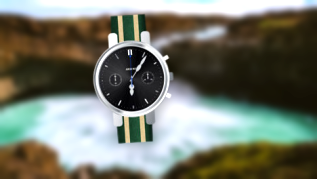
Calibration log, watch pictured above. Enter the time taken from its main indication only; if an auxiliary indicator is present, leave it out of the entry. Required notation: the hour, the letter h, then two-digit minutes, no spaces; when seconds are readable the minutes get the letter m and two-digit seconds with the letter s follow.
6h06
